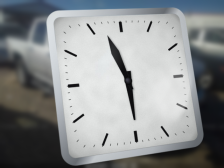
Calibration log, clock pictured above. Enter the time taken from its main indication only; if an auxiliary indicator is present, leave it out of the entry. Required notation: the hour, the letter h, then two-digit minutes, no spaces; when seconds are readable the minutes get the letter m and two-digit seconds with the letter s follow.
5h57
